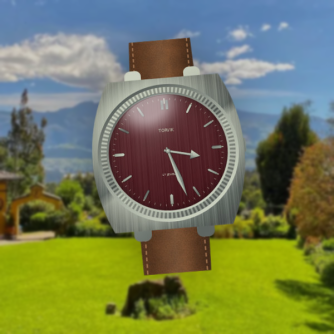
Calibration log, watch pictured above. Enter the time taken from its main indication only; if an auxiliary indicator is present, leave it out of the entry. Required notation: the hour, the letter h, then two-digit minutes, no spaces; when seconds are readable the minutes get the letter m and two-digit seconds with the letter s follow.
3h27
